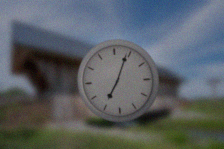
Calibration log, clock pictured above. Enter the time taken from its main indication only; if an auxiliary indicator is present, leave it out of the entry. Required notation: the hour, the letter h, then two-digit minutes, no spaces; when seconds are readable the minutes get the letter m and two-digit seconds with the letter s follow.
7h04
